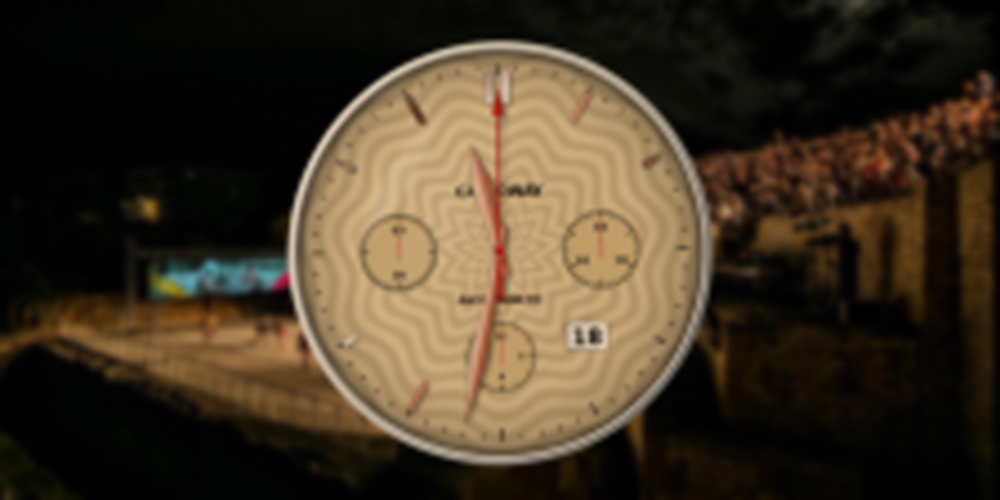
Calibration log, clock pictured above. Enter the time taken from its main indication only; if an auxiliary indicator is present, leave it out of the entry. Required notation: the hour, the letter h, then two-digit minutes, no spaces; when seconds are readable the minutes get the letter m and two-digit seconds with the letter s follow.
11h32
